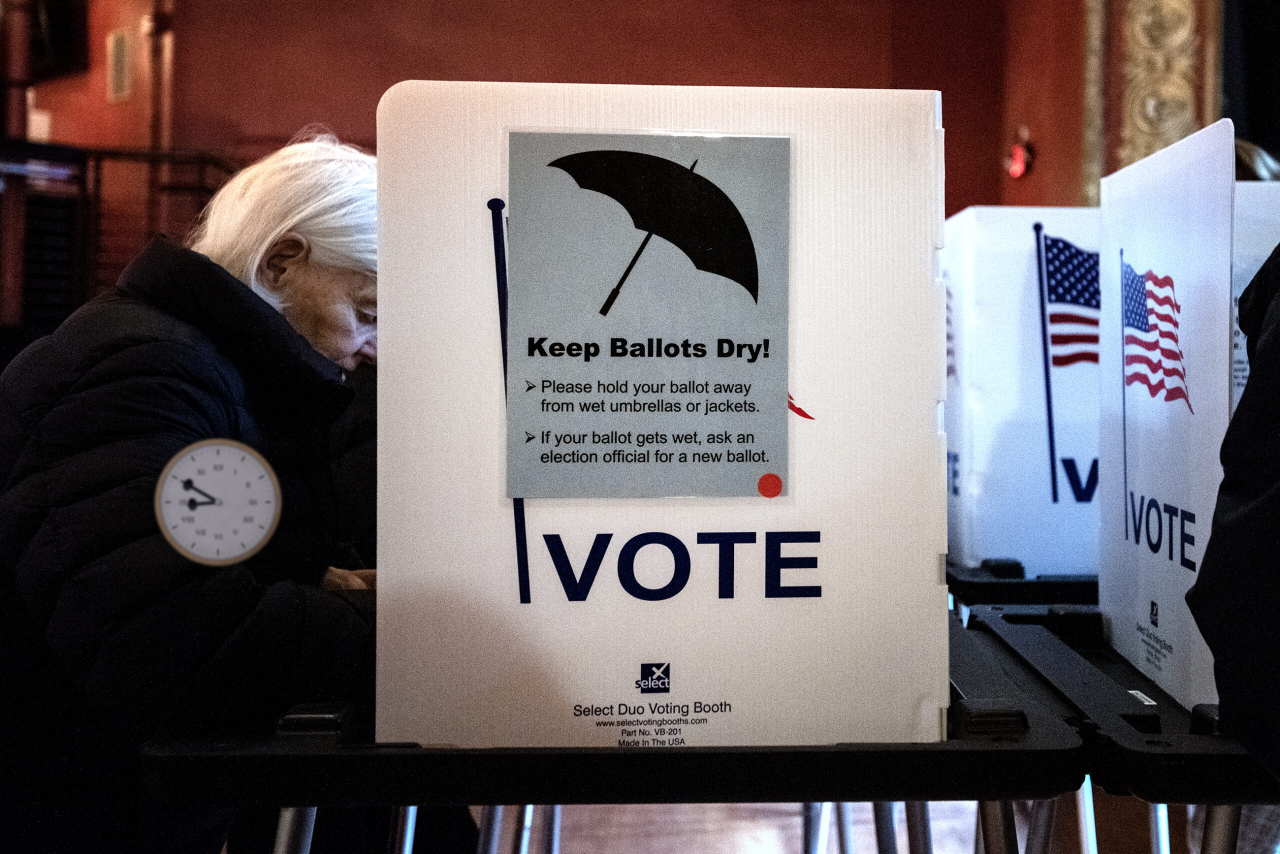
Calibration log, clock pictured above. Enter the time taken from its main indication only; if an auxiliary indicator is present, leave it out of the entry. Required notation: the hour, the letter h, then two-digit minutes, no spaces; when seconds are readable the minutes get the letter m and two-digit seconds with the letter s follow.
8h50
